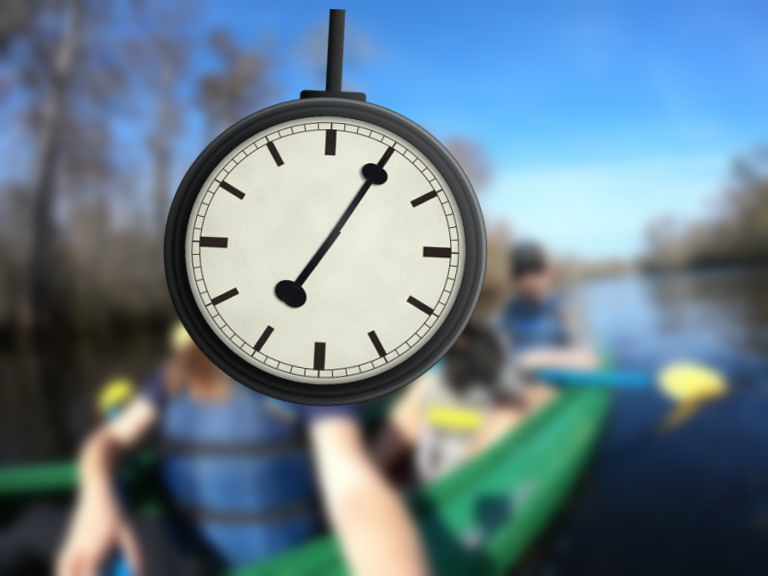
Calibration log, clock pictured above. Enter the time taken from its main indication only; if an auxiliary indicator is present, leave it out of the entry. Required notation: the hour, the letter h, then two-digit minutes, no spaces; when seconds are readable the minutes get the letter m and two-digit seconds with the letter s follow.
7h05
